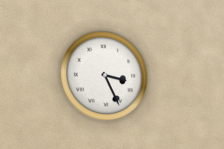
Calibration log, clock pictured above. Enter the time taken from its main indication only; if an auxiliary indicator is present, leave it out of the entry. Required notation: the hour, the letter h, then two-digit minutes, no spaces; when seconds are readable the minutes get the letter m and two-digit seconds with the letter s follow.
3h26
